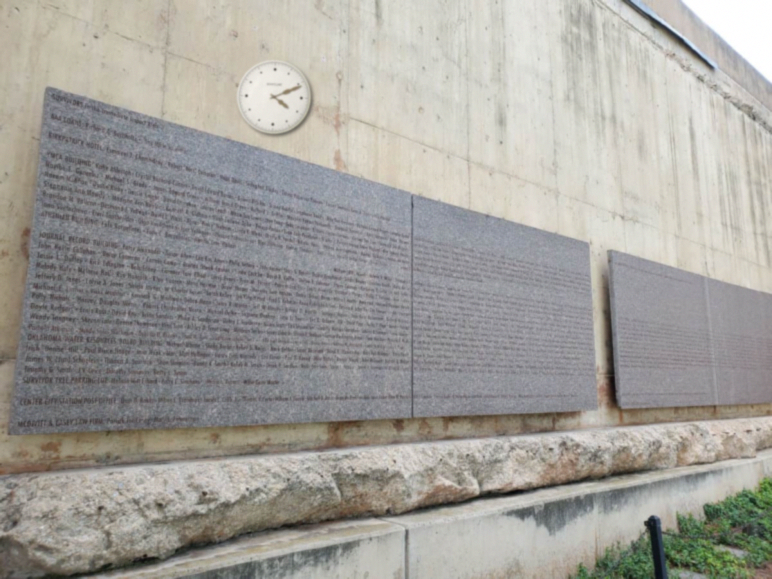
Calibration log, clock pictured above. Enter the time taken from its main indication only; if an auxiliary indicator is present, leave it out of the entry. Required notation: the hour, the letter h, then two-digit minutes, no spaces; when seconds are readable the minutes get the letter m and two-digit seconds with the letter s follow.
4h11
